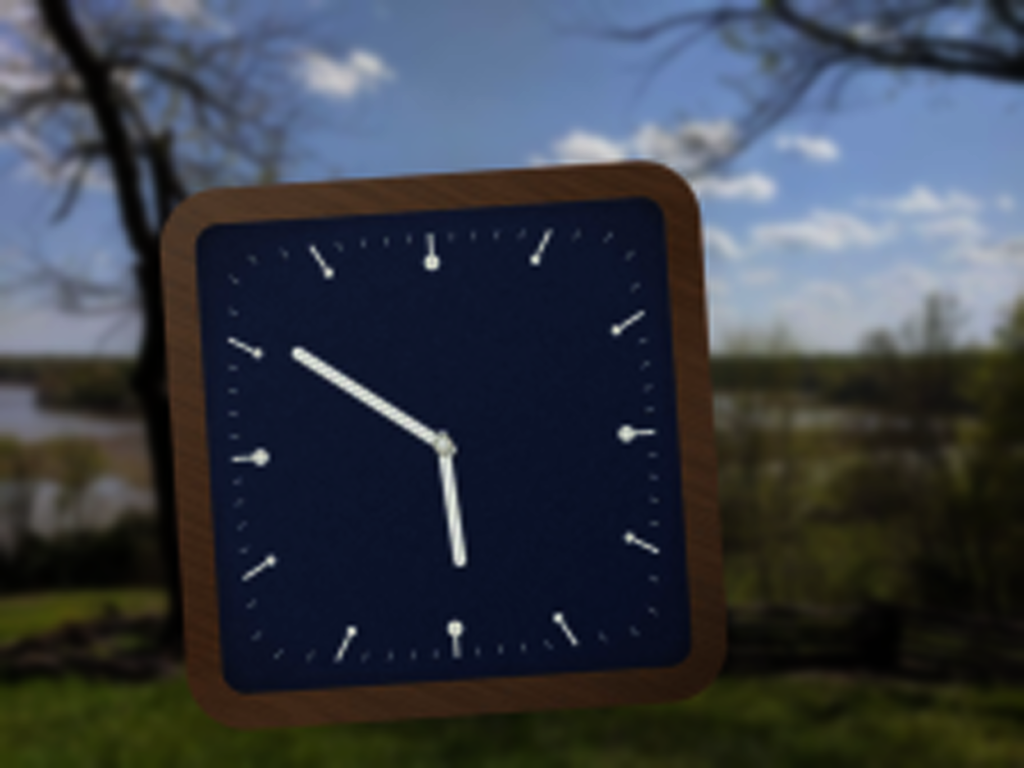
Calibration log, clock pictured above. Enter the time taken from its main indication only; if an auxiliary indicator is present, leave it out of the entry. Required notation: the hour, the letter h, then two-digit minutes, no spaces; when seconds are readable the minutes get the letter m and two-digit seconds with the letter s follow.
5h51
